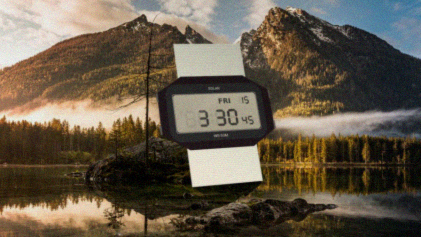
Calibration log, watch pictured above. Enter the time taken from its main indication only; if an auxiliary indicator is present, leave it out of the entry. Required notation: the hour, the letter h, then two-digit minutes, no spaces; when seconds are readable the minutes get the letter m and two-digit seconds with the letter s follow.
3h30
